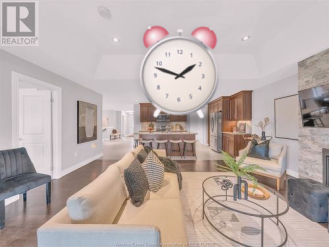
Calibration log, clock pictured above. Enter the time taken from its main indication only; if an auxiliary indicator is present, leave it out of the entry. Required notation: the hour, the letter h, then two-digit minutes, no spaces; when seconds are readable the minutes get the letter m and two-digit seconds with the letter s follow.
1h48
